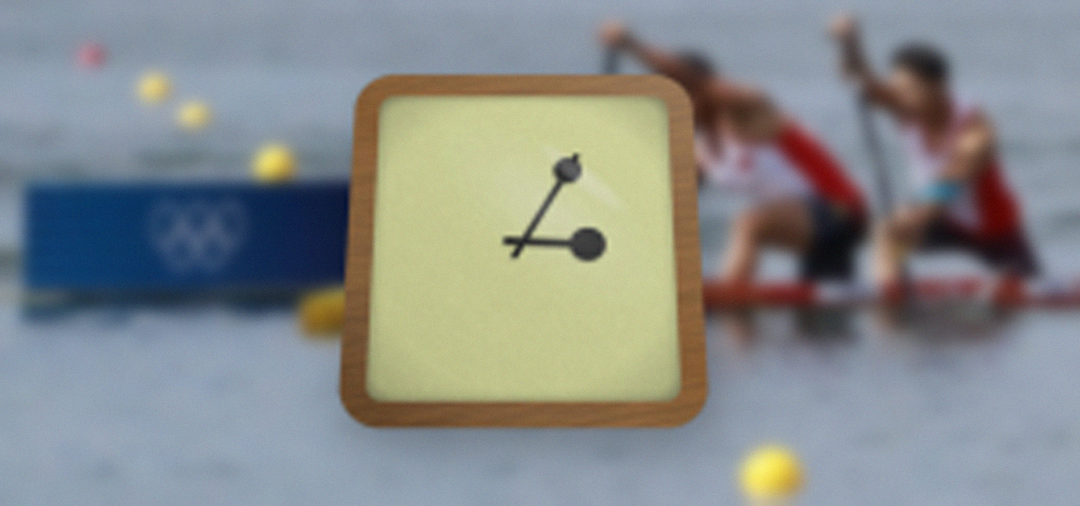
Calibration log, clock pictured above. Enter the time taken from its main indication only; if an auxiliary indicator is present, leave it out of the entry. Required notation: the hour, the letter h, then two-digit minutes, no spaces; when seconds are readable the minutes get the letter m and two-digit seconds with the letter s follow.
3h05
